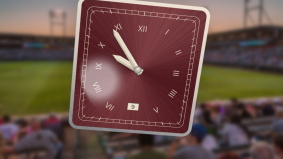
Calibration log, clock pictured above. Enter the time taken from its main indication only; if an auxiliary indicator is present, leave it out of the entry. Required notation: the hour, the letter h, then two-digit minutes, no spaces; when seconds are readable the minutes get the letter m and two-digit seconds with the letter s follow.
9h54
